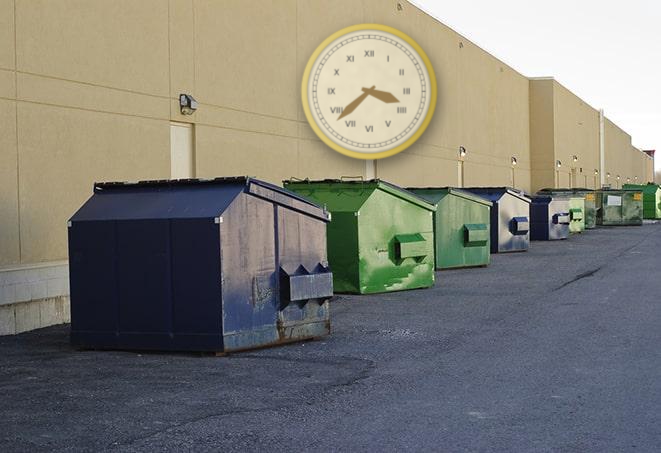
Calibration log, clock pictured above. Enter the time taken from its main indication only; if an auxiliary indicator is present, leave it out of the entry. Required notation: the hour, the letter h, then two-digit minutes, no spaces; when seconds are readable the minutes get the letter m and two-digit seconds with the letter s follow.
3h38
